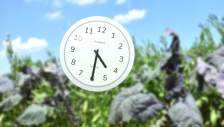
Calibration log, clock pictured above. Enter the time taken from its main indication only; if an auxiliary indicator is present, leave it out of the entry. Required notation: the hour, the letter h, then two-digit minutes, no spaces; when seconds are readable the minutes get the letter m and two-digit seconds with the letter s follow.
4h30
